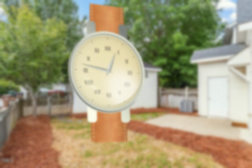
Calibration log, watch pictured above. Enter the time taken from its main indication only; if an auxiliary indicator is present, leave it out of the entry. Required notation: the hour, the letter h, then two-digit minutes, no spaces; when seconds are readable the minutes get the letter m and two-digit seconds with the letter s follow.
12h47
